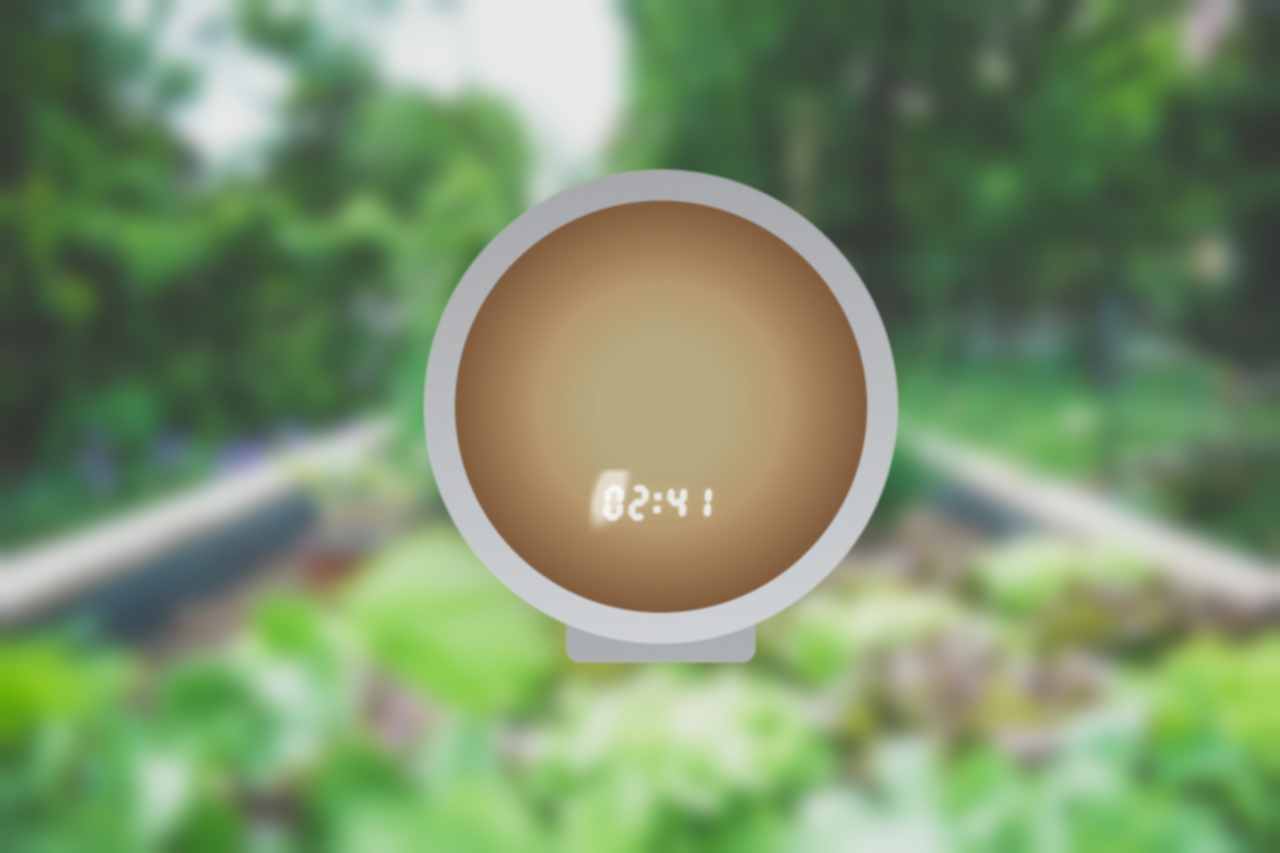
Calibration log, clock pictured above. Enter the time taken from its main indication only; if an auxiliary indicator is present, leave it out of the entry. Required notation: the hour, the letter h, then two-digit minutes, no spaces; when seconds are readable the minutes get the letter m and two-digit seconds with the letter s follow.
2h41
